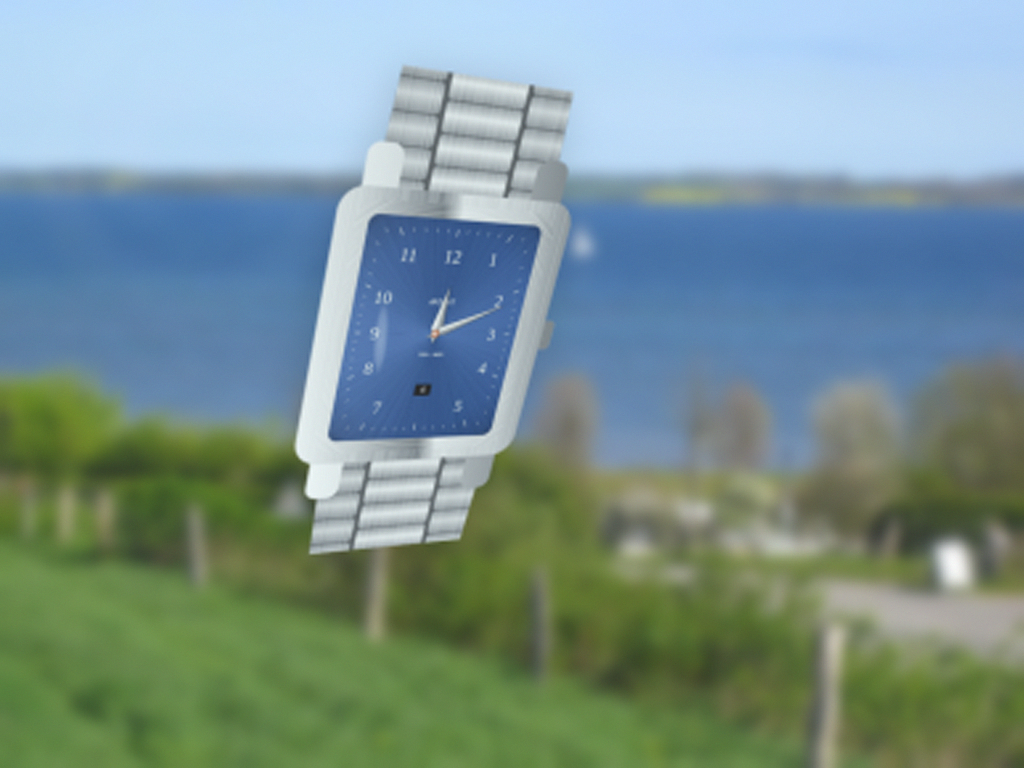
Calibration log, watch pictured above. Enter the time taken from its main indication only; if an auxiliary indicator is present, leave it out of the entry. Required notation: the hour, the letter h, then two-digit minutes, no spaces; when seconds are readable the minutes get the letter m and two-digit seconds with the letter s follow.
12h11
